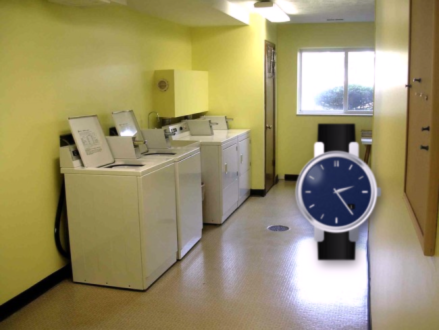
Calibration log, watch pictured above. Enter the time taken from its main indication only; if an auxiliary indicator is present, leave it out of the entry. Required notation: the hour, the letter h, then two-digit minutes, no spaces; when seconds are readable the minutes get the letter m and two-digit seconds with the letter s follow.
2h24
